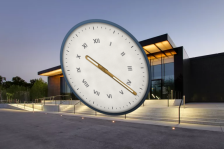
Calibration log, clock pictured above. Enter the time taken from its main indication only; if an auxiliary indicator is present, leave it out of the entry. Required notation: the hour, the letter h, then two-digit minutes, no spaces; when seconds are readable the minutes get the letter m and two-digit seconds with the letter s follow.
10h22
